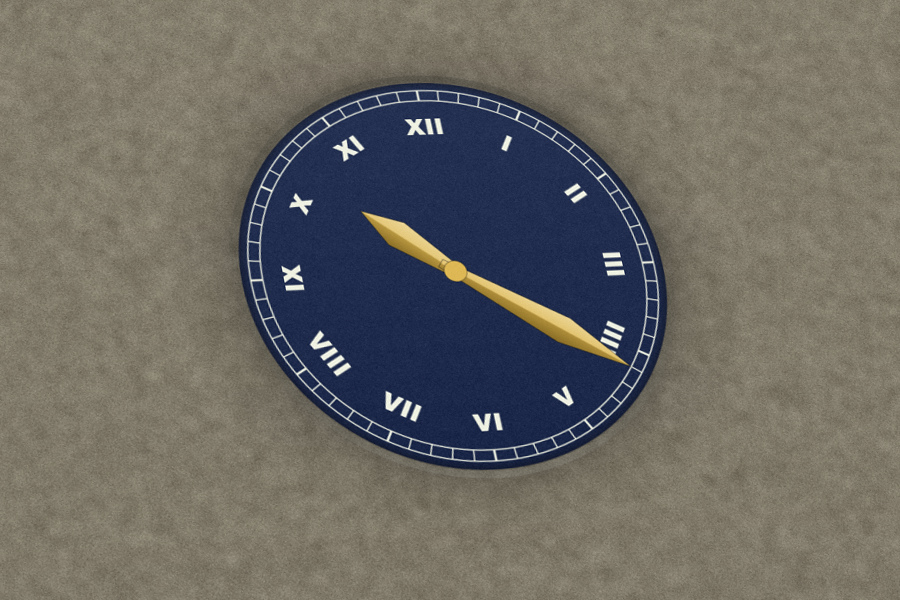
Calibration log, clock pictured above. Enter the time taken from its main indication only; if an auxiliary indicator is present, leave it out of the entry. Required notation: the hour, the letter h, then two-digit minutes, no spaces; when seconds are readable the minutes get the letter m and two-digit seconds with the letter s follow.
10h21
